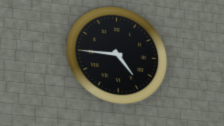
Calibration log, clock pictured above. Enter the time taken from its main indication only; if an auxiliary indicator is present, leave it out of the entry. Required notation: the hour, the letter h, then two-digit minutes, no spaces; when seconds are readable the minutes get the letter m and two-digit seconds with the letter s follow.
4h45
